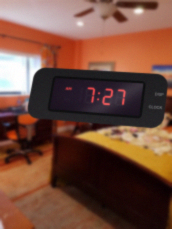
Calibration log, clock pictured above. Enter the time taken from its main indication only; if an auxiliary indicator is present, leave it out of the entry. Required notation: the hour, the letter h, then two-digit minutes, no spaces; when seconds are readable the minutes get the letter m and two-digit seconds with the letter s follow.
7h27
